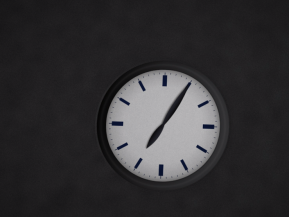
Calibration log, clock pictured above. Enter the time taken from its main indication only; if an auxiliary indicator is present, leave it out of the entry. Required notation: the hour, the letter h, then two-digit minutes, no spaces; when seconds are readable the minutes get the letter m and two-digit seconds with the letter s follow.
7h05
